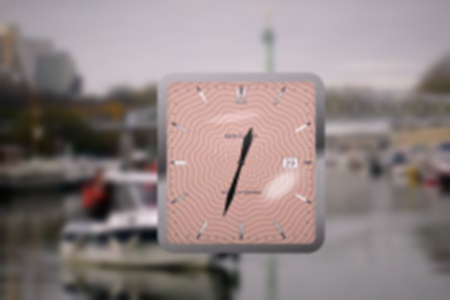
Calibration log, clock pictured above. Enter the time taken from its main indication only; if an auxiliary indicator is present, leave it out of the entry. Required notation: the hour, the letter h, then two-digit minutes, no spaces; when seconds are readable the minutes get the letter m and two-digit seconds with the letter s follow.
12h33
